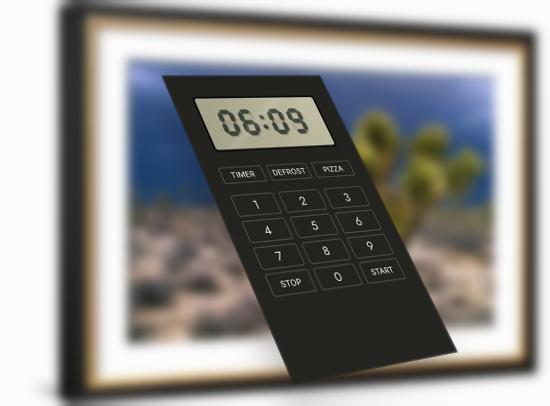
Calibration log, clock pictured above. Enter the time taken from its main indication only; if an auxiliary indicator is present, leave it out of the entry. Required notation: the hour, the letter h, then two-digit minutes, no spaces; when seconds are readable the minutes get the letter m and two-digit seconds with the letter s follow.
6h09
